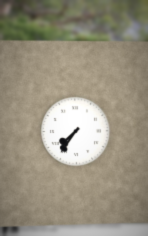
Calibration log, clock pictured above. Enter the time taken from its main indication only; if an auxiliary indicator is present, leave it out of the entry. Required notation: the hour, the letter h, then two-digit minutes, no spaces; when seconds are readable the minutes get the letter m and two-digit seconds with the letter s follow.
7h36
